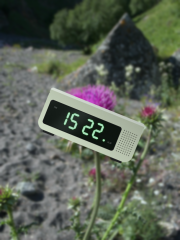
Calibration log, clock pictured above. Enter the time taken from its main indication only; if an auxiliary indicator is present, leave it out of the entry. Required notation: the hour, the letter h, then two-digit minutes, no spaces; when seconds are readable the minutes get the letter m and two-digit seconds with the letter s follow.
15h22
